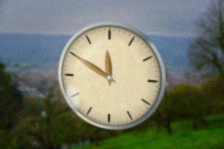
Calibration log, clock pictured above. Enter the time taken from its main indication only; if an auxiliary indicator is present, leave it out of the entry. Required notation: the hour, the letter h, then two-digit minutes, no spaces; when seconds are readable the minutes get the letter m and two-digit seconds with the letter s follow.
11h50
